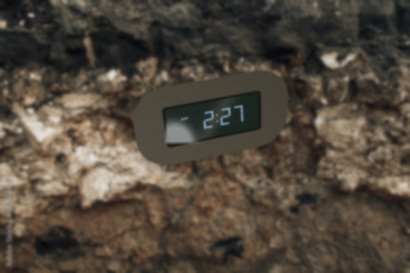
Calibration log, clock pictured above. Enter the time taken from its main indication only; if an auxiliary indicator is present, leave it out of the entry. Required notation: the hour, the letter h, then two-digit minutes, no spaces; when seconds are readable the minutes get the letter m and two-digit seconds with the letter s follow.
2h27
